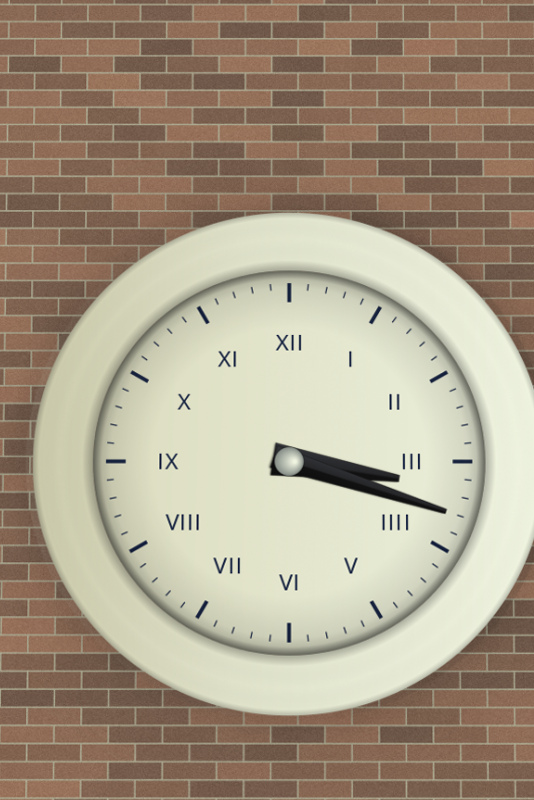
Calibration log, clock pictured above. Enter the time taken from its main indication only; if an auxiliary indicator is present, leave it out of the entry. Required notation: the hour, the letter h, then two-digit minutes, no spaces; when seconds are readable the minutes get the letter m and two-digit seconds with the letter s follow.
3h18
